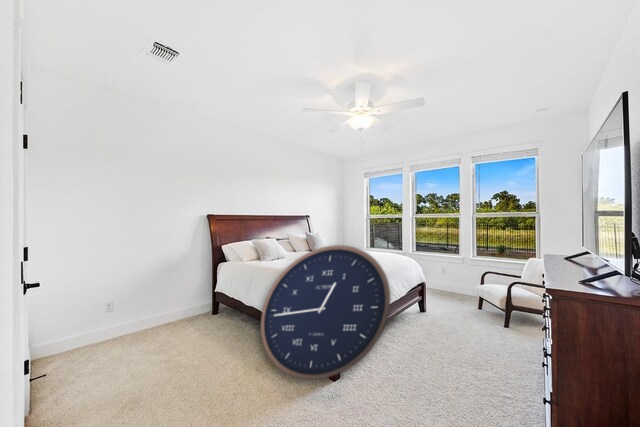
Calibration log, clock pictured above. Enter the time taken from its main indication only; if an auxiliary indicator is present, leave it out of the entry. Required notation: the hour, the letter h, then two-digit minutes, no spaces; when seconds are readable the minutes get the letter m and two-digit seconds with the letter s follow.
12h44
